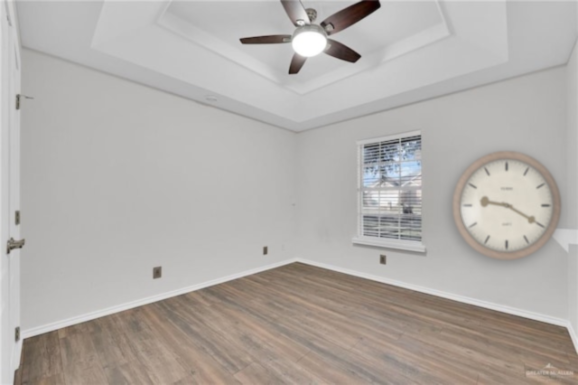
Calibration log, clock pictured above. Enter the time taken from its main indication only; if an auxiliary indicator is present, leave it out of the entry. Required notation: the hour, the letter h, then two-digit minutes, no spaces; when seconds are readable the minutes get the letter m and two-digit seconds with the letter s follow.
9h20
